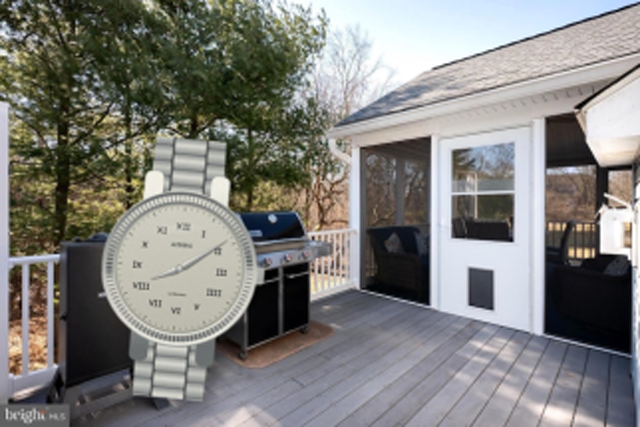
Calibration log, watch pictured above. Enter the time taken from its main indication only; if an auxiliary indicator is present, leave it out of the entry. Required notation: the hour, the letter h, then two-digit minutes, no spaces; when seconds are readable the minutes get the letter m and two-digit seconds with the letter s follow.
8h09
